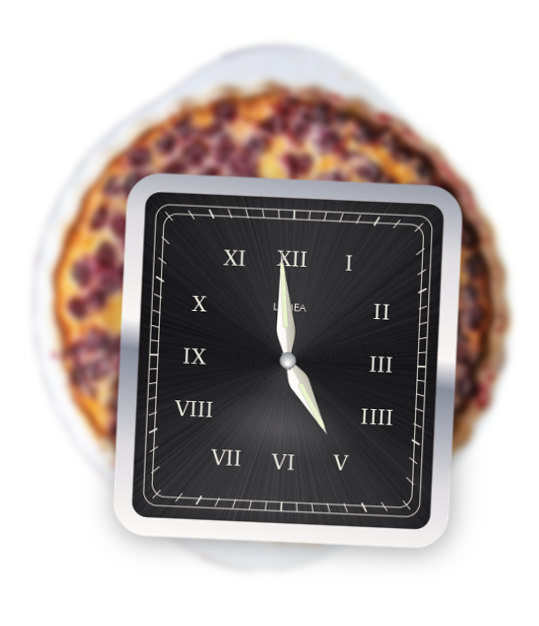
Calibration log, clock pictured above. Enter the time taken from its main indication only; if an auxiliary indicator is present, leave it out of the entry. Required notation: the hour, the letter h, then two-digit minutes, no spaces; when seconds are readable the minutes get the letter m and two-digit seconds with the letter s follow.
4h59
